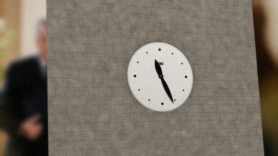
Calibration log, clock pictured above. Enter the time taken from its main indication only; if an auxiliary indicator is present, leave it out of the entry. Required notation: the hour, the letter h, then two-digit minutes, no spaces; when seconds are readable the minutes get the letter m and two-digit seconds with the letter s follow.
11h26
